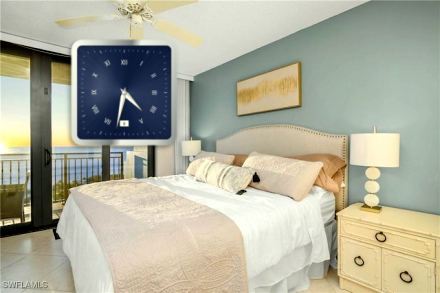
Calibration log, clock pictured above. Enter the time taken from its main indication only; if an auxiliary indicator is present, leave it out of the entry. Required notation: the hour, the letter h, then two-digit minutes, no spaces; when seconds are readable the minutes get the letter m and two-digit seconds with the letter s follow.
4h32
